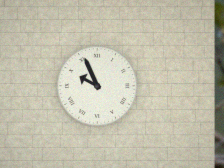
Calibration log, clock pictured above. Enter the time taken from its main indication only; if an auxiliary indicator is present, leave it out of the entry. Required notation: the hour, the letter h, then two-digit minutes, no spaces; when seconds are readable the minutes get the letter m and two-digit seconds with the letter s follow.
9h56
